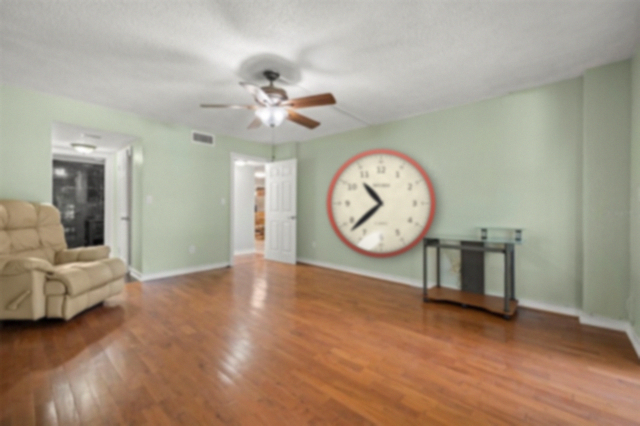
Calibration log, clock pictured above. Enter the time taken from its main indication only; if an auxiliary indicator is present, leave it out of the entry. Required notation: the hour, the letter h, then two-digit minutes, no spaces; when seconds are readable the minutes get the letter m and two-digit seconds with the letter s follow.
10h38
